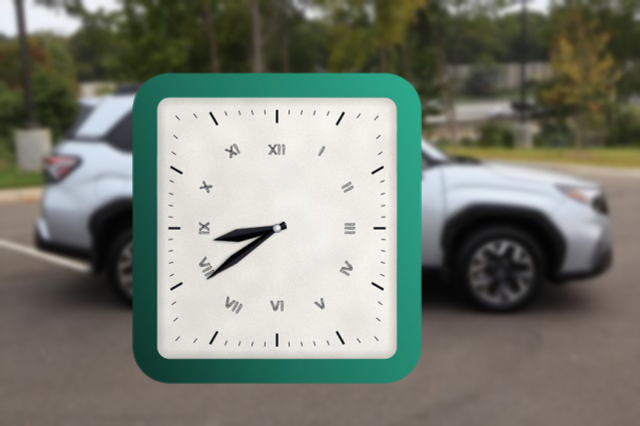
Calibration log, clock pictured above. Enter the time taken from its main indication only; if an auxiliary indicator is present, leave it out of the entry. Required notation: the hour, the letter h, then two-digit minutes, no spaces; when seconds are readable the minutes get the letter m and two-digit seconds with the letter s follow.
8h39
